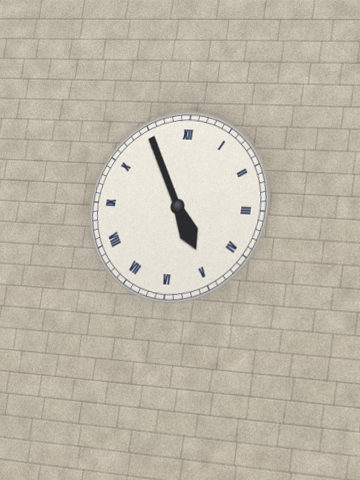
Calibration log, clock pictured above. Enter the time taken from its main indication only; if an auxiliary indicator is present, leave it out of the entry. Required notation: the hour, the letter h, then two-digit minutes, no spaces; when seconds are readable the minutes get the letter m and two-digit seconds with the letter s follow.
4h55
